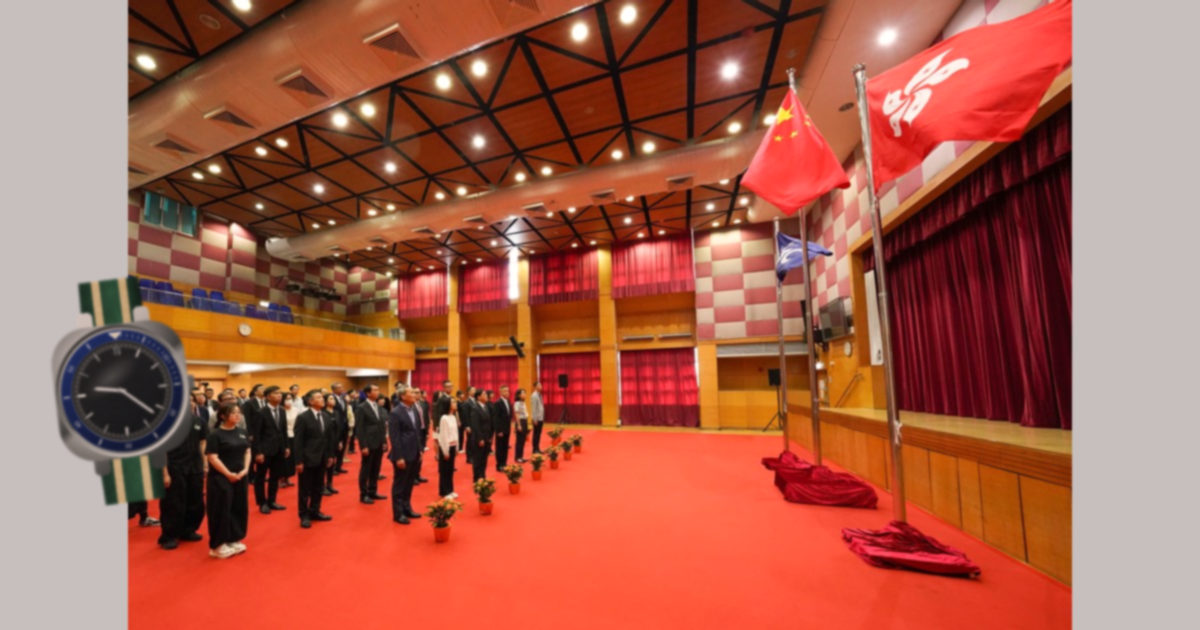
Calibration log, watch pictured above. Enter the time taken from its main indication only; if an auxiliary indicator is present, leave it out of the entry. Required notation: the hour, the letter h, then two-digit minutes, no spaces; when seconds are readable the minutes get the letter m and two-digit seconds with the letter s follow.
9h22
